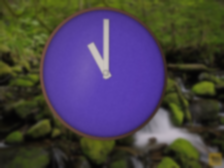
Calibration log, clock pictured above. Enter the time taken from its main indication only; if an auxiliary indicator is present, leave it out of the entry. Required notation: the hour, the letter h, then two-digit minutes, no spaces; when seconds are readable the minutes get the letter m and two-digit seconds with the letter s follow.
11h00
